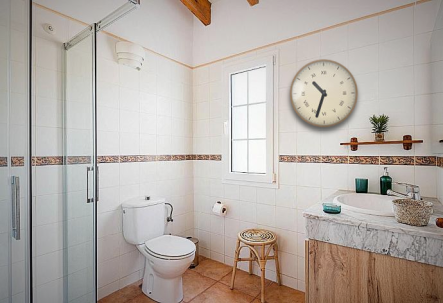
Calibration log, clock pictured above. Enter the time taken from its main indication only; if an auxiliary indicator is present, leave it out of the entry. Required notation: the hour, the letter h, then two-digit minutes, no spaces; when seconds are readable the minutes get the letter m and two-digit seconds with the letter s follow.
10h33
